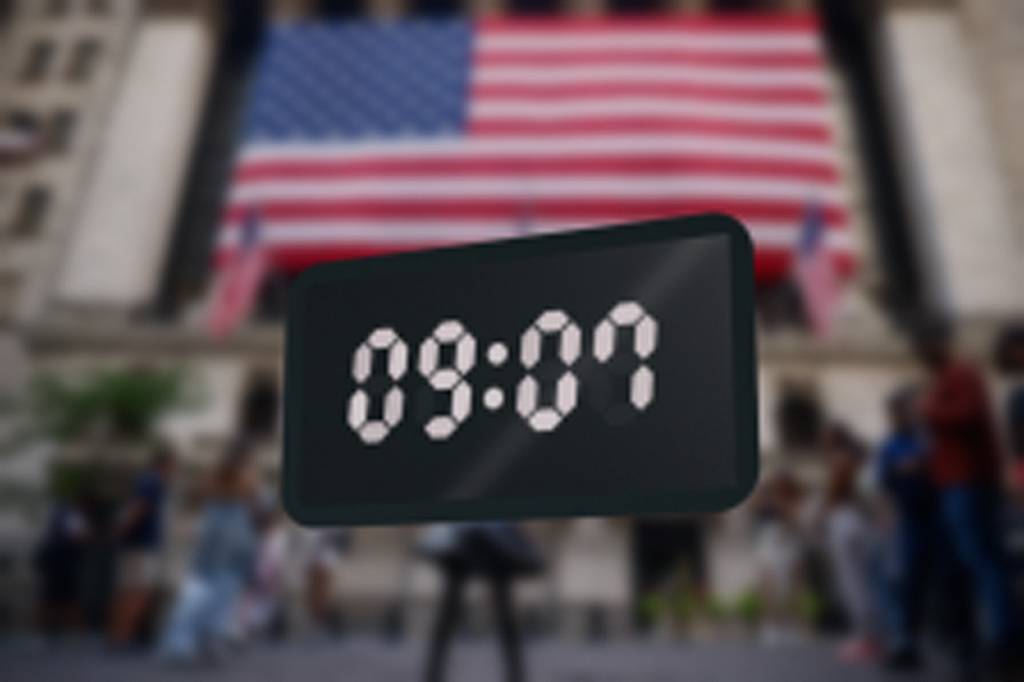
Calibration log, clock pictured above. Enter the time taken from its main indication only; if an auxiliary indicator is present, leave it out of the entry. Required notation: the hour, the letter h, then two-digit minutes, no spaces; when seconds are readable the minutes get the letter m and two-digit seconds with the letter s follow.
9h07
